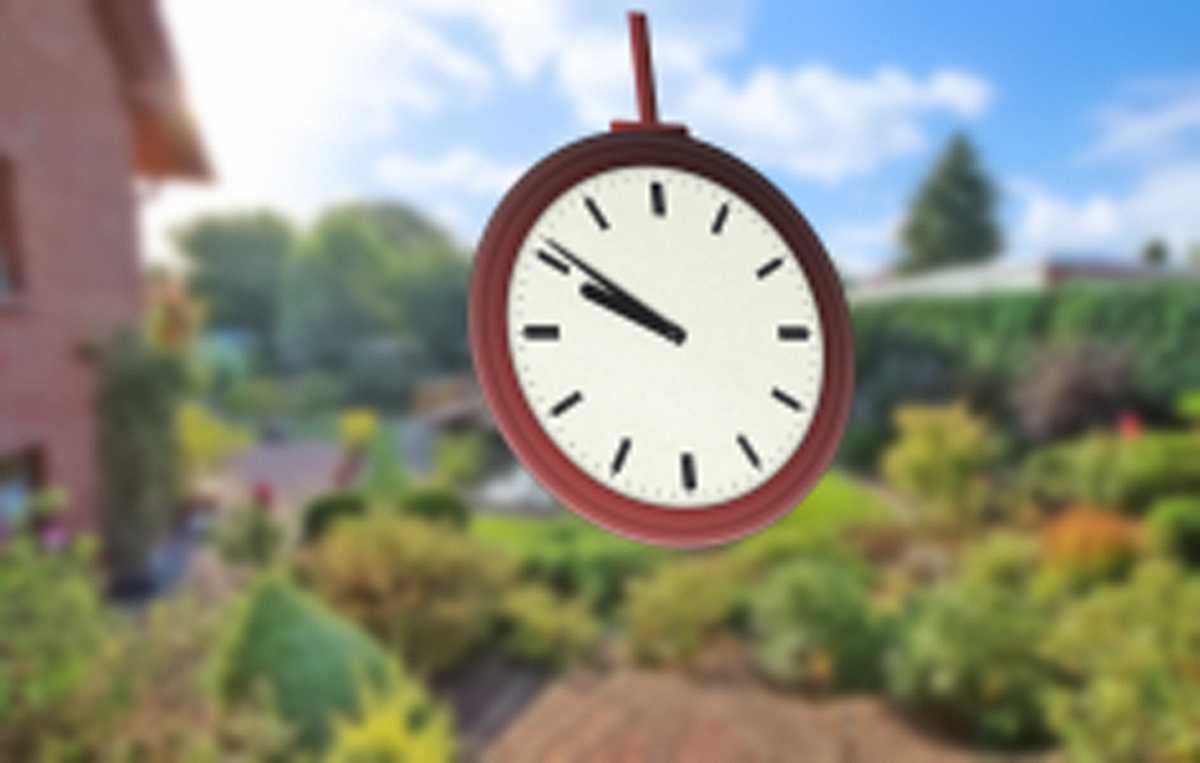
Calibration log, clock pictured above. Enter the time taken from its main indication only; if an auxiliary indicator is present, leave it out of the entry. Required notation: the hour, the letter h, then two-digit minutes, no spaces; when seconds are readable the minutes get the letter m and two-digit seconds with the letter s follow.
9h51
